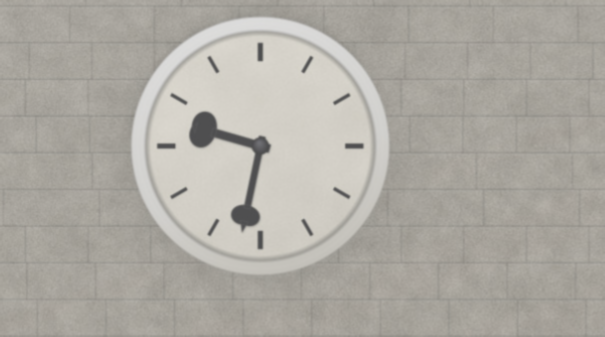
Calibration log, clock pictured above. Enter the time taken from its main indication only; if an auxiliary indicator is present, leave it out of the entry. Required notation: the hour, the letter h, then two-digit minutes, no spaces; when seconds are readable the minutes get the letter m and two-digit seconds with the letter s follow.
9h32
